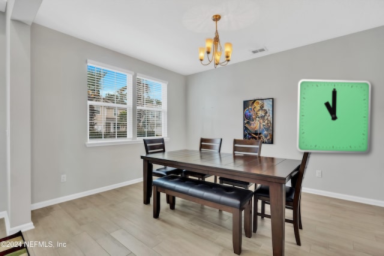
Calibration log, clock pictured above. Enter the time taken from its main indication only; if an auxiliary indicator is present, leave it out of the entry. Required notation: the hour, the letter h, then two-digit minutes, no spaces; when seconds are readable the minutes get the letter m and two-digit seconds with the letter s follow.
11h00
